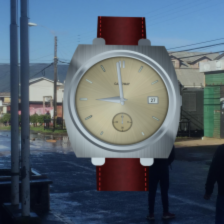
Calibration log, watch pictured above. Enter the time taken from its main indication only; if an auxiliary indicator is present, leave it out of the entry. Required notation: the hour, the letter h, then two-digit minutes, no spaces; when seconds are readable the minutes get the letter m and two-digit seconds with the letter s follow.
8h59
